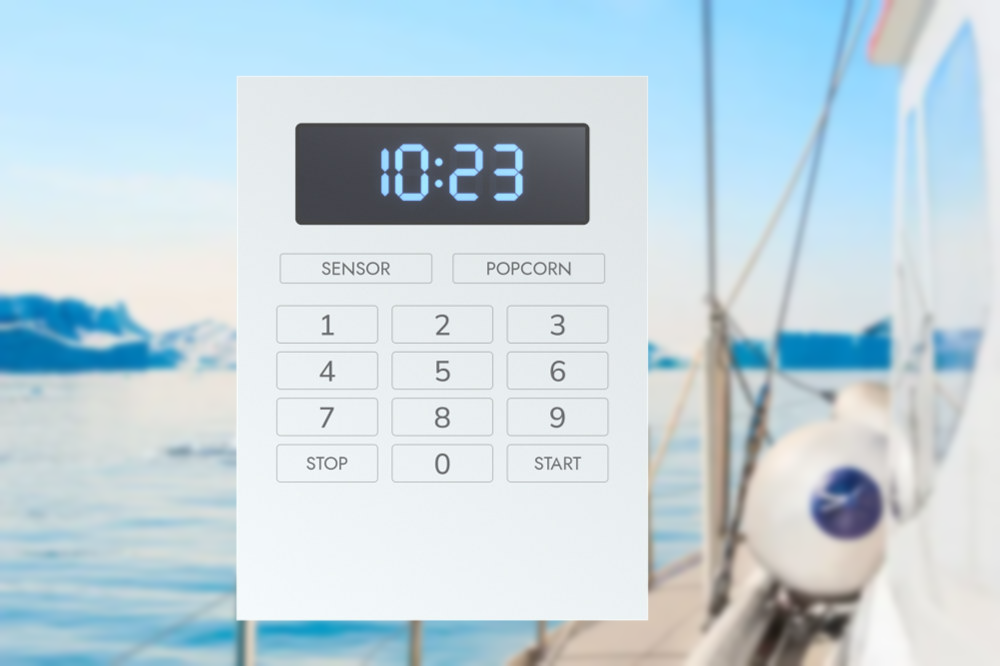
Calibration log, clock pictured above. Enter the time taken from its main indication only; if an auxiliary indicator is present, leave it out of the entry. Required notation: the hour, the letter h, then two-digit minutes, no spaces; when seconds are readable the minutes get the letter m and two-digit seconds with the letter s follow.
10h23
